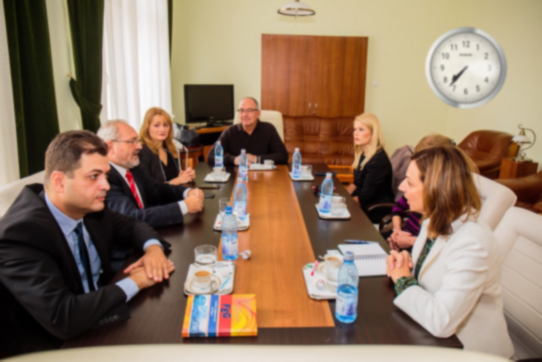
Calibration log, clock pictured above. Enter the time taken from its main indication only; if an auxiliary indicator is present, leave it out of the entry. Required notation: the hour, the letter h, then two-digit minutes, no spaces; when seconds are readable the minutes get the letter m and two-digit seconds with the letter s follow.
7h37
